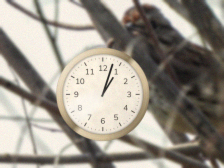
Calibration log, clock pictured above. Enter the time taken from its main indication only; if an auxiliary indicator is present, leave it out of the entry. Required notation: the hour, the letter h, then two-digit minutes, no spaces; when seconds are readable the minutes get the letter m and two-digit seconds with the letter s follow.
1h03
